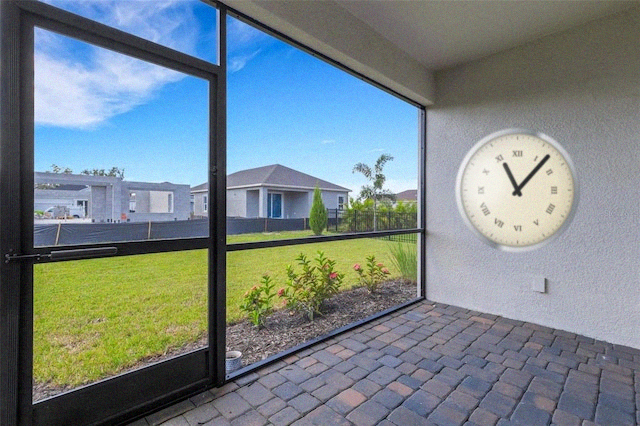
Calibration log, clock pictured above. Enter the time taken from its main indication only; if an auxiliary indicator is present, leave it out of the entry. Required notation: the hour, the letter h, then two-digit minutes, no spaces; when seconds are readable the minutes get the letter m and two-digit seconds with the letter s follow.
11h07
